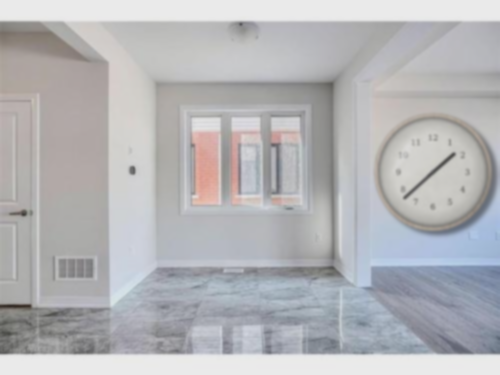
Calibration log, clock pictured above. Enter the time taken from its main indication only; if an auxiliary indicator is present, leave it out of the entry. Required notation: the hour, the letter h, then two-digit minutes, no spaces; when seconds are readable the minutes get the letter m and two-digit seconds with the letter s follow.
1h38
